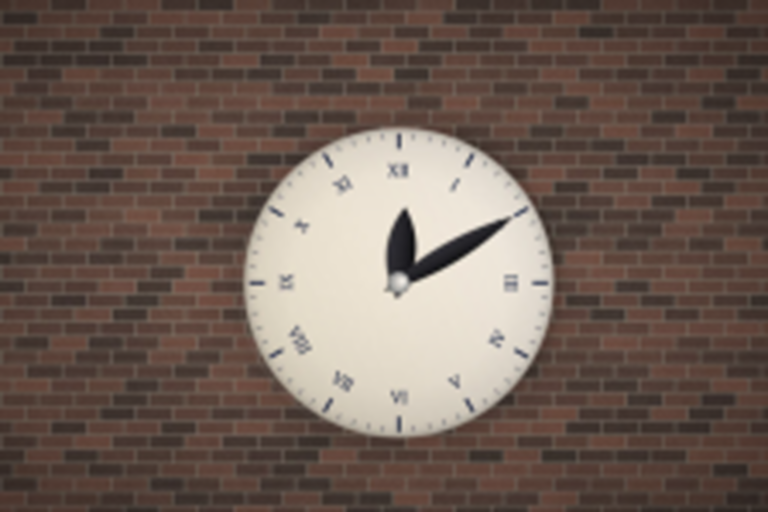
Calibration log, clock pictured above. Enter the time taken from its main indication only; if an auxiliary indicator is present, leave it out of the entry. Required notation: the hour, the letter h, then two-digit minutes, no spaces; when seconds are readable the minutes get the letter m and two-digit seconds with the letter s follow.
12h10
